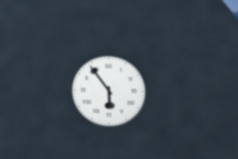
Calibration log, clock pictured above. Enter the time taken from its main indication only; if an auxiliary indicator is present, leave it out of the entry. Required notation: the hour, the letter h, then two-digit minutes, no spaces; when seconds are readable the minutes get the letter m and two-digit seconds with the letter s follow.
5h54
